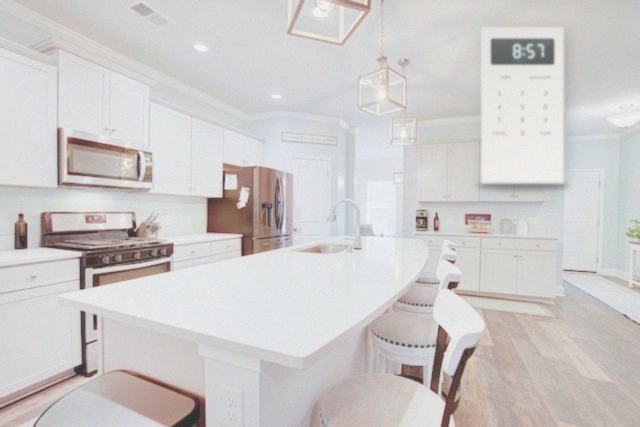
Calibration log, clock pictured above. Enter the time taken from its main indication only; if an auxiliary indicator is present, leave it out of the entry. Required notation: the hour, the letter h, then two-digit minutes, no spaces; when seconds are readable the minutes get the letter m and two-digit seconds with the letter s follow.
8h57
